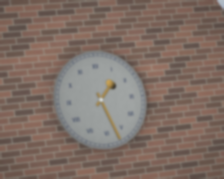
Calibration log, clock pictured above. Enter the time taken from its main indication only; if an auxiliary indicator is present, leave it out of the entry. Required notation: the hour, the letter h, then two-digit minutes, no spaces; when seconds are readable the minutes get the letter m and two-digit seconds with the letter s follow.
1h27
